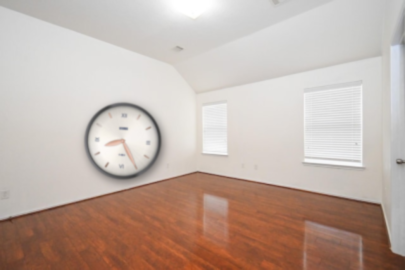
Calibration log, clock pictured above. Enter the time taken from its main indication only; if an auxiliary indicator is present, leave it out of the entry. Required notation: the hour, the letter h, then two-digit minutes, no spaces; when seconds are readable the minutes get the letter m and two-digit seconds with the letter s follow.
8h25
